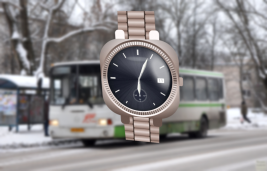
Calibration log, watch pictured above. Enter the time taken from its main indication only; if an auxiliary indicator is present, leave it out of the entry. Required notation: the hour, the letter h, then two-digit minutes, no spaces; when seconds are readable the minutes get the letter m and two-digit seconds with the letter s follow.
6h04
